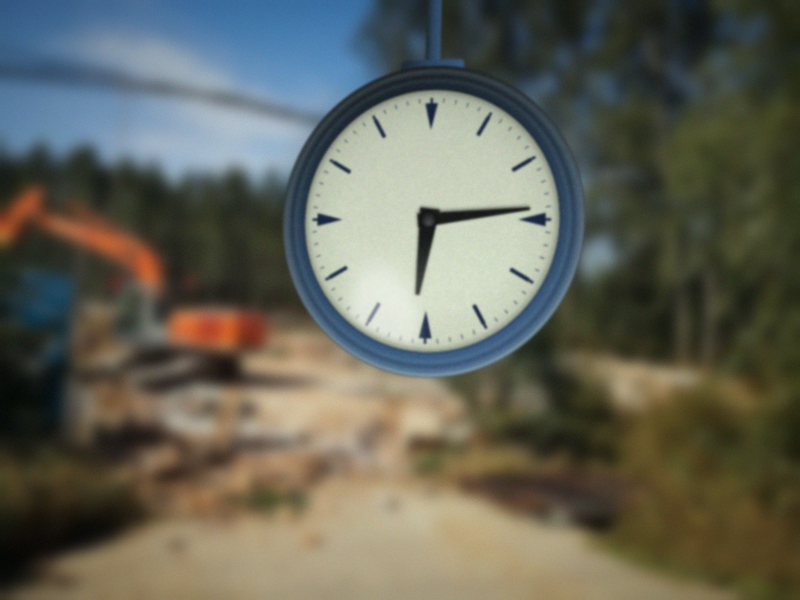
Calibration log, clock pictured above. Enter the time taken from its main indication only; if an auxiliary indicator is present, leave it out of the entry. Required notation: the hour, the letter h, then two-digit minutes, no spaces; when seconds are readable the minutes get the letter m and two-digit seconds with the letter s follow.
6h14
